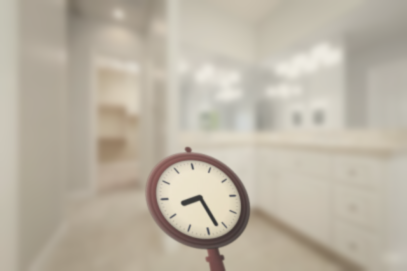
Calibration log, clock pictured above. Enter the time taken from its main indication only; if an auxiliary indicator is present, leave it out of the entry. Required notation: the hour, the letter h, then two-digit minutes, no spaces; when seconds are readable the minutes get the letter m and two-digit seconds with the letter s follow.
8h27
